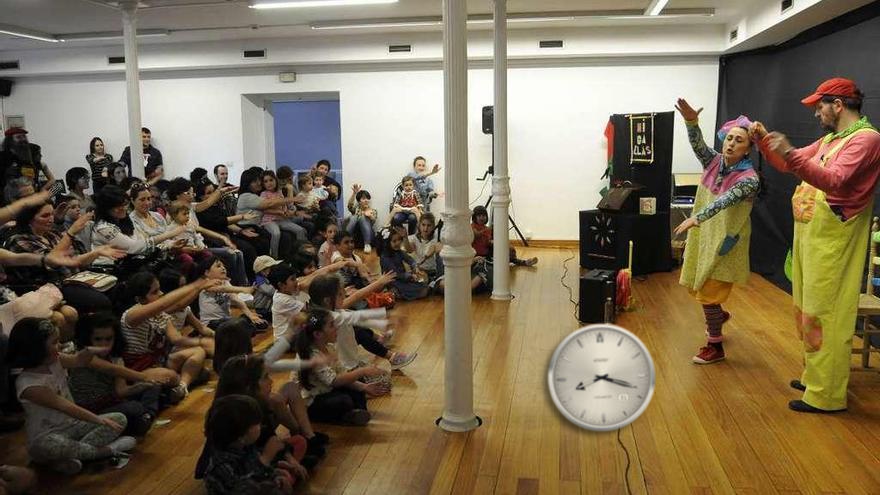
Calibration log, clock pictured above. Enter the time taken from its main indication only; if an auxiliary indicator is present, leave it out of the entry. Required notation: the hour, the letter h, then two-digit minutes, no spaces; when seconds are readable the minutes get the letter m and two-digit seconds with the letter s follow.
8h18
